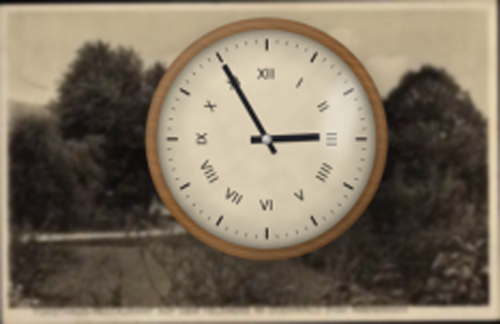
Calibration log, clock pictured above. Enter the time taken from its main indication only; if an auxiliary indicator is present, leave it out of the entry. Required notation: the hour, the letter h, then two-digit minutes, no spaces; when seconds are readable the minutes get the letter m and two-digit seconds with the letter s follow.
2h55
